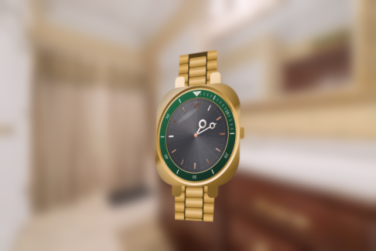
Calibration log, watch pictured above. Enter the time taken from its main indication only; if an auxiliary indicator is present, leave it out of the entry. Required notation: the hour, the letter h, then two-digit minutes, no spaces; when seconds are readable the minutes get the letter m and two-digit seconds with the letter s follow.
1h11
